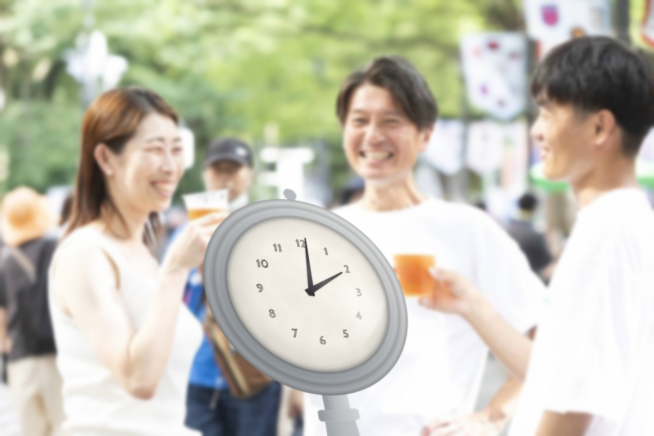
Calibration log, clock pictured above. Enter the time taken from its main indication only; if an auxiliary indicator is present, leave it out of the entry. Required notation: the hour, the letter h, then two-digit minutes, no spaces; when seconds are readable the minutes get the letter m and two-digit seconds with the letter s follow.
2h01
